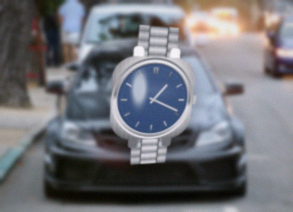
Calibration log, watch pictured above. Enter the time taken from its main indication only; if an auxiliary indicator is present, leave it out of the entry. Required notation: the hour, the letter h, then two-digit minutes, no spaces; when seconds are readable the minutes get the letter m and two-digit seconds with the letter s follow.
1h19
